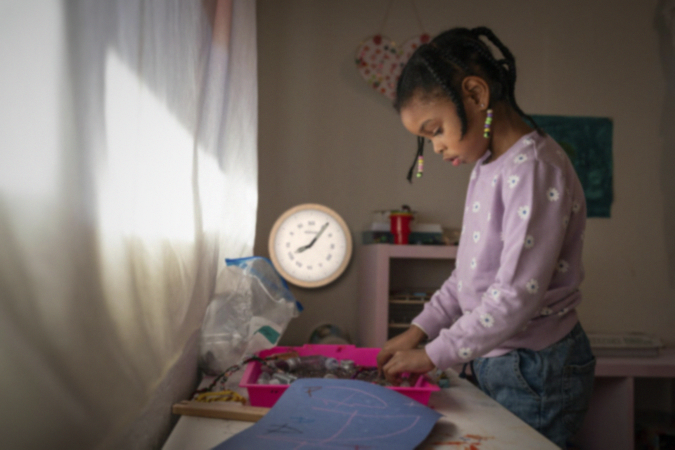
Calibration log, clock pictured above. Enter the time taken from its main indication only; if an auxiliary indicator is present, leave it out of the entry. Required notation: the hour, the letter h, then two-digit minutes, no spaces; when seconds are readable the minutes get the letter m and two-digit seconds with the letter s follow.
8h06
